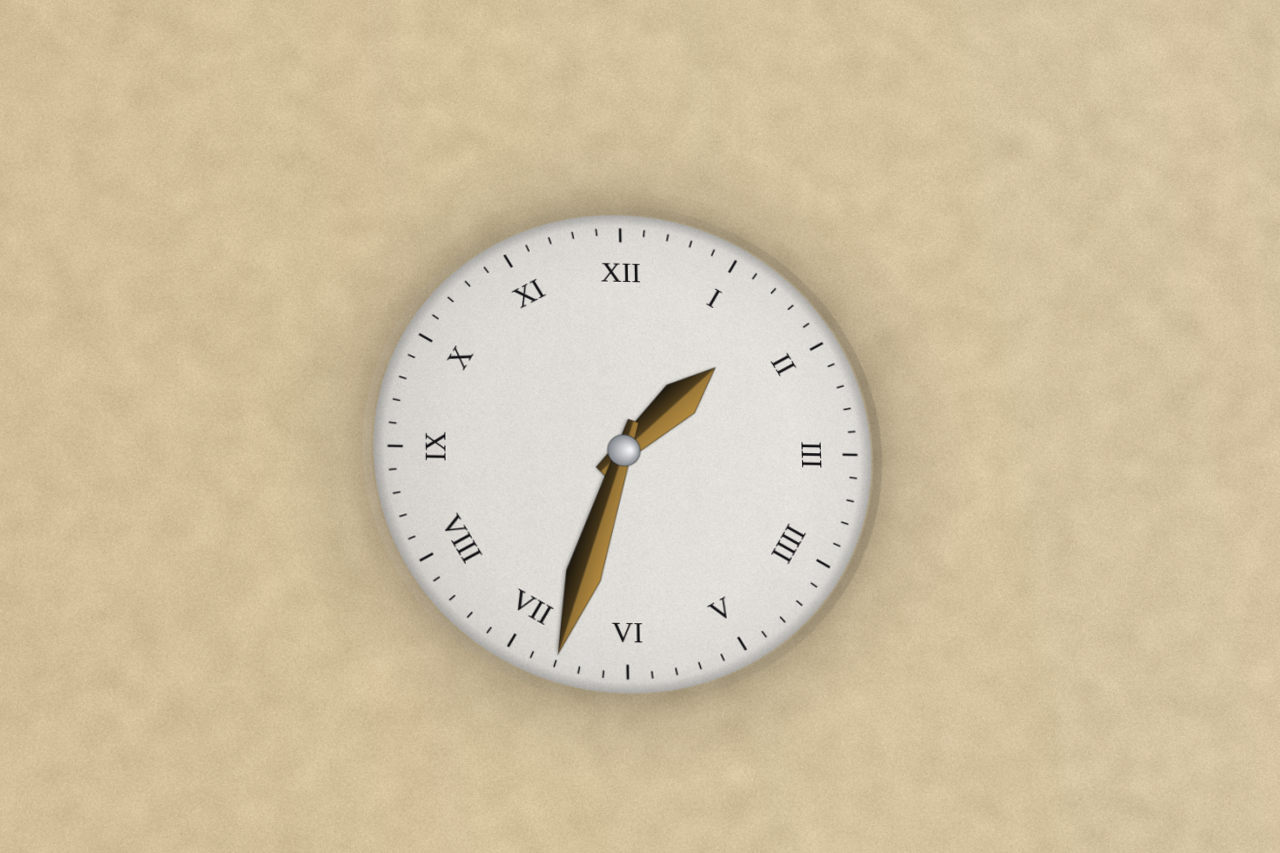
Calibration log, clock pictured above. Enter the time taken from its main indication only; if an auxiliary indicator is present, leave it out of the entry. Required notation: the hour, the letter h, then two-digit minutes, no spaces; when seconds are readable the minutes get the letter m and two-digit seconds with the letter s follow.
1h33
